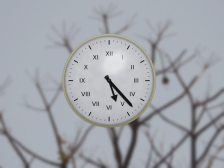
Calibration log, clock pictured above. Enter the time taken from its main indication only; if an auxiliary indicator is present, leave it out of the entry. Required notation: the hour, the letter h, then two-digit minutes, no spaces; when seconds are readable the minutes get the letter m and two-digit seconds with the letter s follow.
5h23
